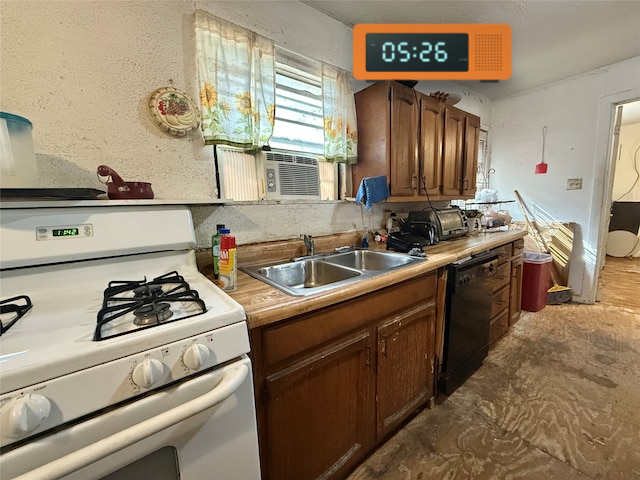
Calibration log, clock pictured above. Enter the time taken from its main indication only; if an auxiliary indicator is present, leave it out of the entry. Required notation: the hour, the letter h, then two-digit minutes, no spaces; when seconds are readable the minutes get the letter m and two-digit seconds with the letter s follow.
5h26
